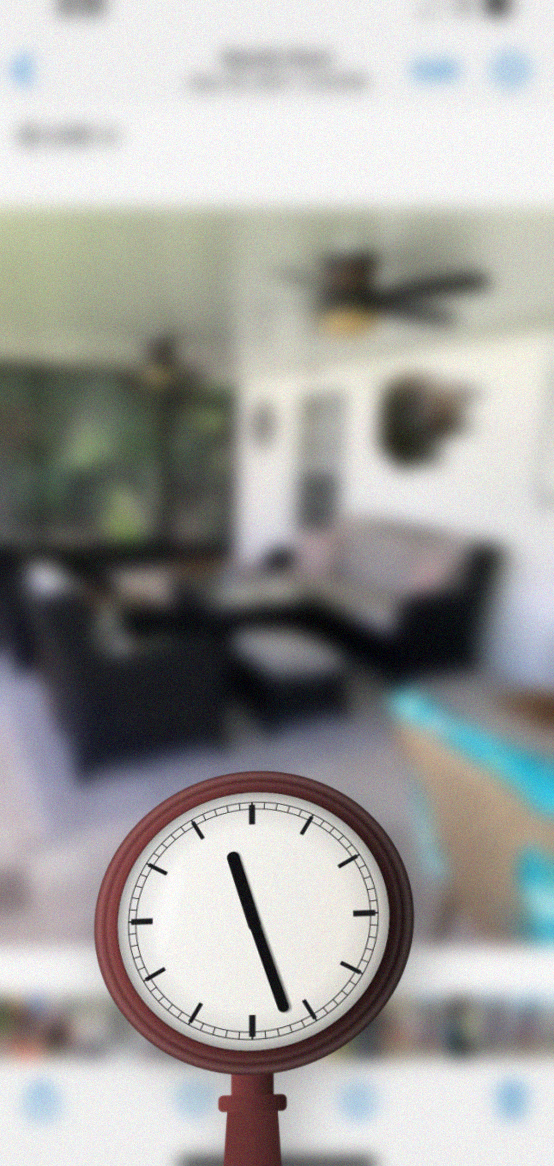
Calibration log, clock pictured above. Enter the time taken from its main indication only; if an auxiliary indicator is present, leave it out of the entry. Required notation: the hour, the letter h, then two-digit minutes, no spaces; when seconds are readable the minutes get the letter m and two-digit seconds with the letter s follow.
11h27
